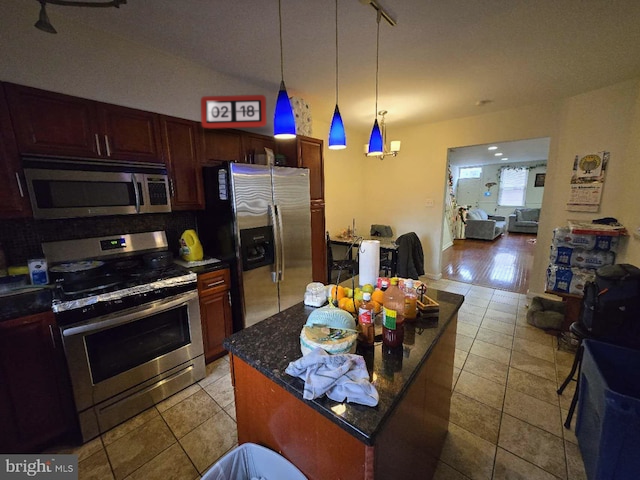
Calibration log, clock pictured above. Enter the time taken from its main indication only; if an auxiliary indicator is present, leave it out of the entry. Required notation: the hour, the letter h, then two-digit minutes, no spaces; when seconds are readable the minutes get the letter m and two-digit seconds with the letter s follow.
2h18
